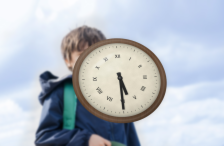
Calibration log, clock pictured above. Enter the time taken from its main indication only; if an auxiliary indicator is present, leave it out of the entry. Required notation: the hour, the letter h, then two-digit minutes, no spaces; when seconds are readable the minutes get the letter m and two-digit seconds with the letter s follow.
5h30
